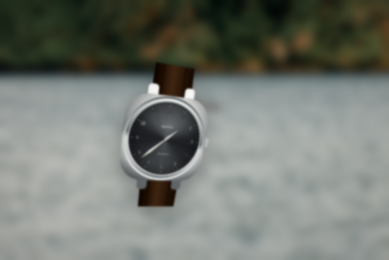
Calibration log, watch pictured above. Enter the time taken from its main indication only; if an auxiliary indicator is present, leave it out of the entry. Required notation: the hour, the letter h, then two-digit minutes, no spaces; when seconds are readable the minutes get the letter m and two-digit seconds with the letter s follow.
1h38
